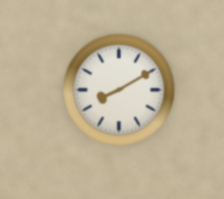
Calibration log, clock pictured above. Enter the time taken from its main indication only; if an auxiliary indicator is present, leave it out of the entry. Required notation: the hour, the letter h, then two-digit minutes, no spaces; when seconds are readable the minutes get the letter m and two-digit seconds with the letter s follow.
8h10
